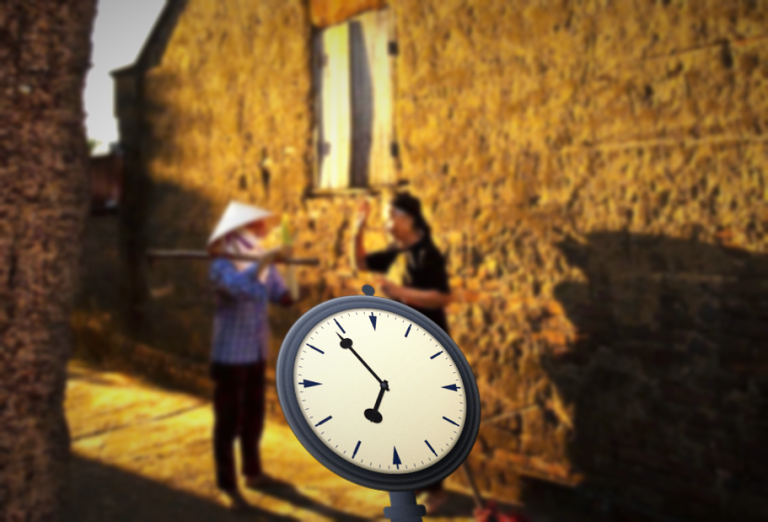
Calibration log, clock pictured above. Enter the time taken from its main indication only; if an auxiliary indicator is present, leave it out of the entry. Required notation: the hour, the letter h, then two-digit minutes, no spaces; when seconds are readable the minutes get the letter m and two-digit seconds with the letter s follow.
6h54
